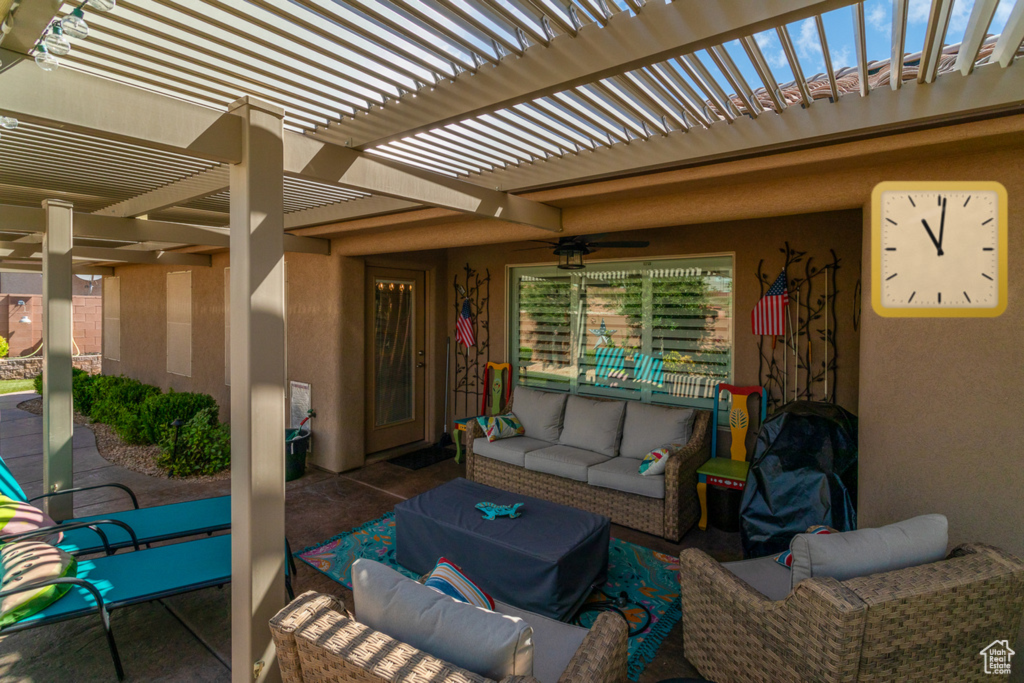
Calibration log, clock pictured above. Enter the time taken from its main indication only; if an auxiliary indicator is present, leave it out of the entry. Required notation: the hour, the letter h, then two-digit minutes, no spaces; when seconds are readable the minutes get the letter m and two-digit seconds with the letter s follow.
11h01
